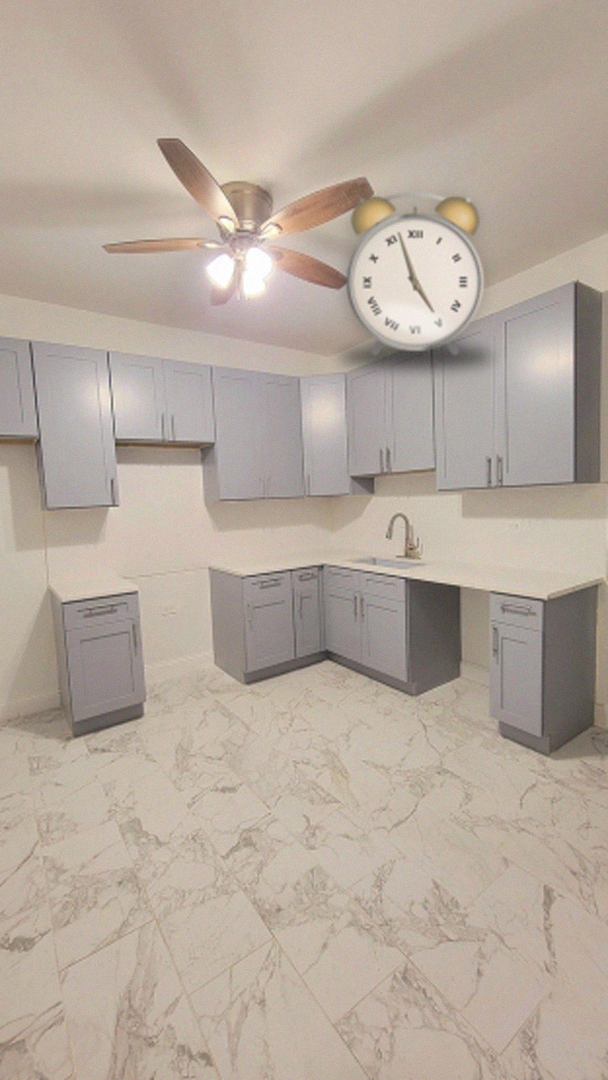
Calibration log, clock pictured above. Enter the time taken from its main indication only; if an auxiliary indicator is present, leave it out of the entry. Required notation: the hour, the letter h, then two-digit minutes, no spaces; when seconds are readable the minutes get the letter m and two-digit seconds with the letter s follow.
4h57
